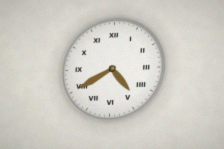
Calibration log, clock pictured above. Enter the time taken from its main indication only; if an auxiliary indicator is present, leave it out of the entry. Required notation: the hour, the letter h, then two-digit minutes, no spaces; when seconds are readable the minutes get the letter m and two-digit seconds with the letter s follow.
4h40
